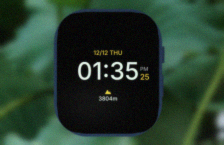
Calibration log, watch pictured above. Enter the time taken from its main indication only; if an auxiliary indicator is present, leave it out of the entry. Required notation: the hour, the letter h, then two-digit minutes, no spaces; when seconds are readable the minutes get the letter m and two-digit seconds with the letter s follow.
1h35
